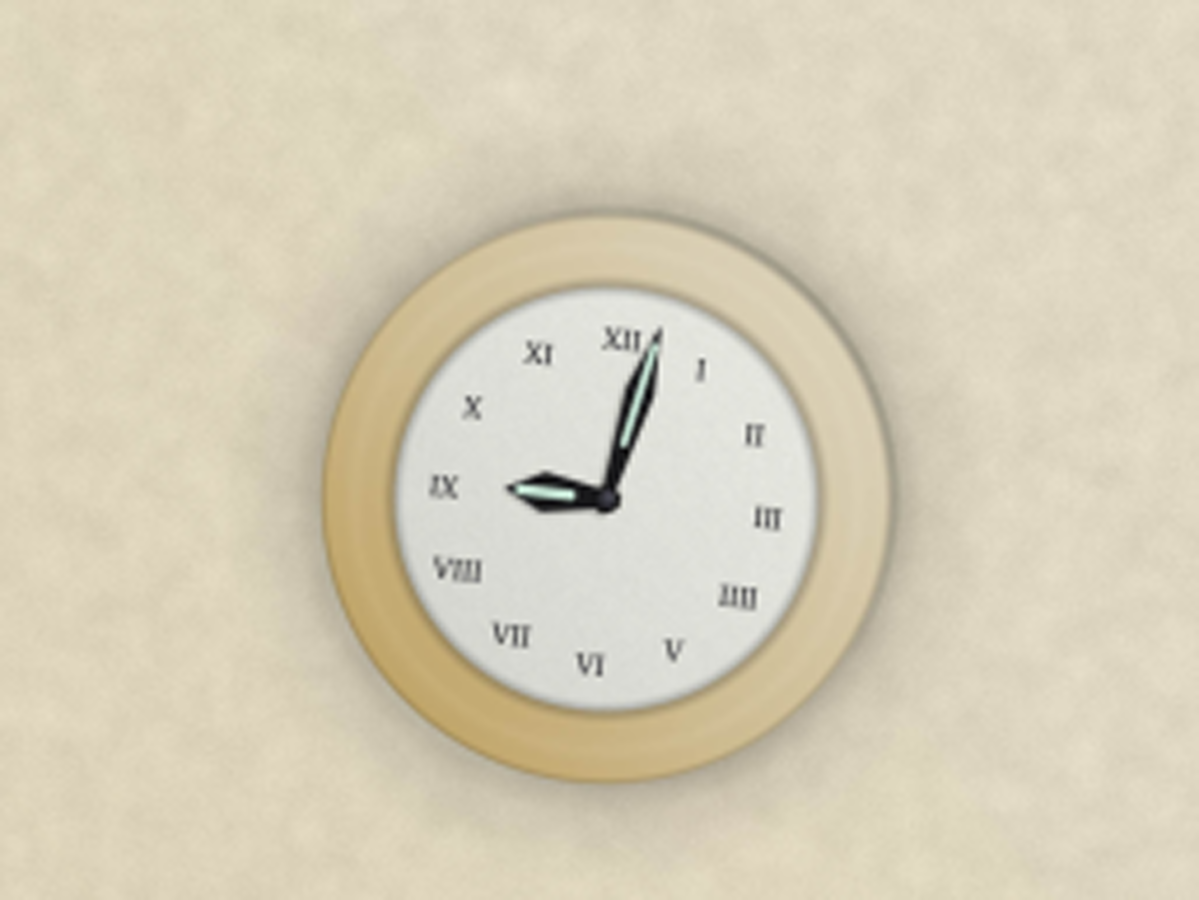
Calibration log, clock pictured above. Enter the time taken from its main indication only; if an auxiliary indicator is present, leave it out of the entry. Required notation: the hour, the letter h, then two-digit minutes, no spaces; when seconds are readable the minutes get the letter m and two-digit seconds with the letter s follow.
9h02
